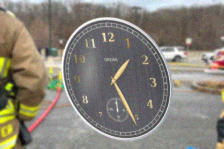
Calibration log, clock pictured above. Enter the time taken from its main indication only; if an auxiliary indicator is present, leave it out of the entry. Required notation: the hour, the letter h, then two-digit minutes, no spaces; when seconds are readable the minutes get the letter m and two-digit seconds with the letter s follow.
1h26
